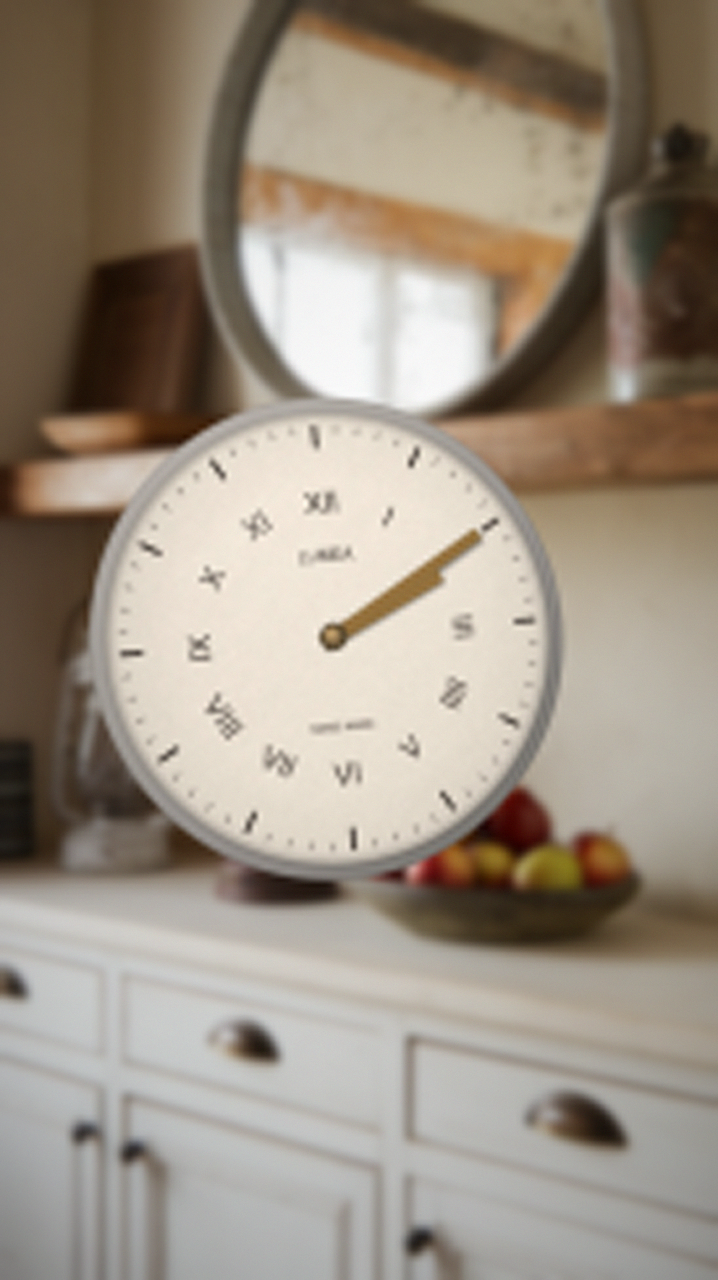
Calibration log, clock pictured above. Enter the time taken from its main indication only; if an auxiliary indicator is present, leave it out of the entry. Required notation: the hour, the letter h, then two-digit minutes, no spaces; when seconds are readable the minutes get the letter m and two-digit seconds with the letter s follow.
2h10
